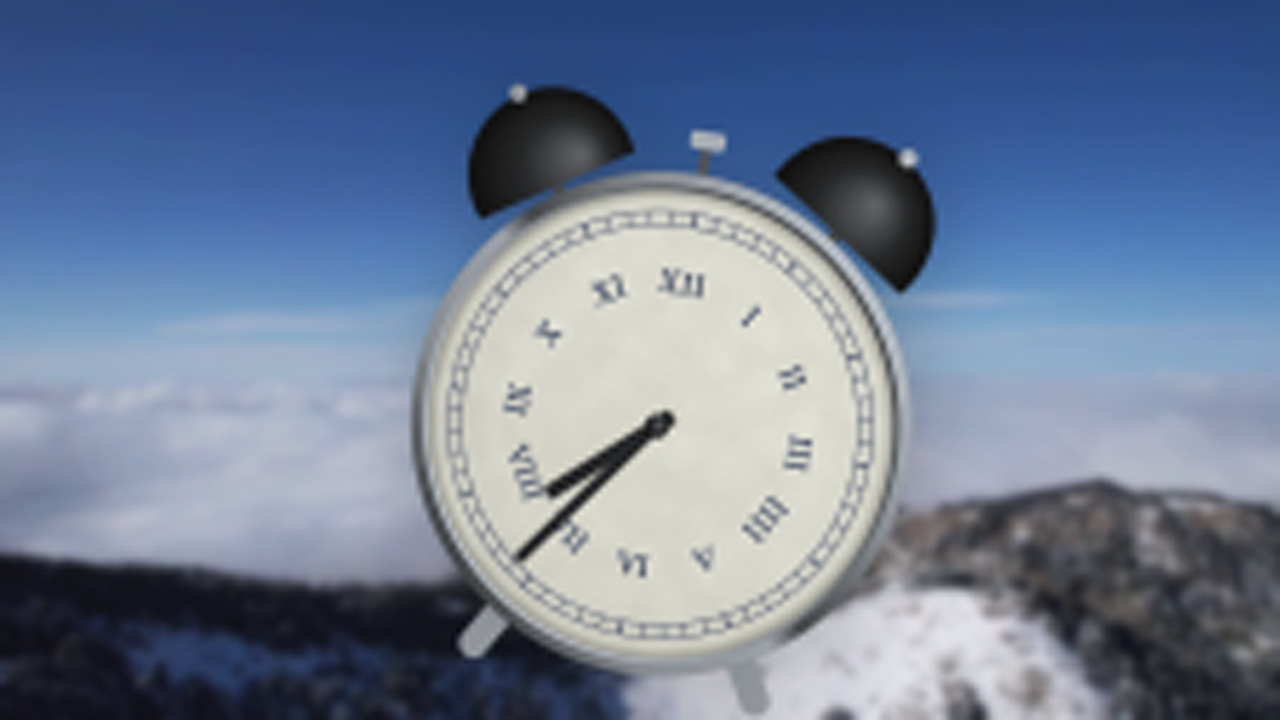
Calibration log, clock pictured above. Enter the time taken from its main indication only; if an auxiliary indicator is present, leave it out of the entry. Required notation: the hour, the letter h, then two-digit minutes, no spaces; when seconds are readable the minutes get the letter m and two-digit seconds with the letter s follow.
7h36
